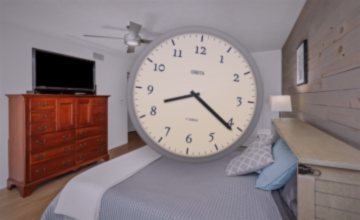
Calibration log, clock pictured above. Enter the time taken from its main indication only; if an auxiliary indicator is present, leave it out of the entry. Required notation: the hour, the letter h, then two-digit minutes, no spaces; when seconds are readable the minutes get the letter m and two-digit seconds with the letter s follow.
8h21
